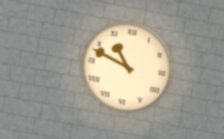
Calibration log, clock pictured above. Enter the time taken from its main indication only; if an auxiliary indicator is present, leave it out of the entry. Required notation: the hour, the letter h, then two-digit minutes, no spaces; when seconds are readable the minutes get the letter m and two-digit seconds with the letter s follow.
10h48
